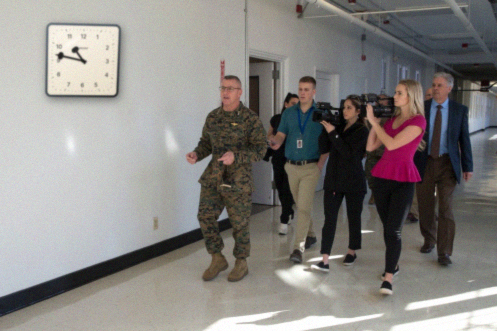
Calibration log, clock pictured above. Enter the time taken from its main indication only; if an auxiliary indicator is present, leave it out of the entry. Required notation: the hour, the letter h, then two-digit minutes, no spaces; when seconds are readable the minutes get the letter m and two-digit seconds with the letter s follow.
10h47
